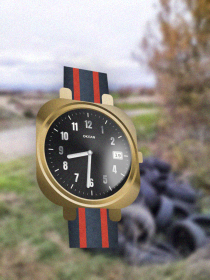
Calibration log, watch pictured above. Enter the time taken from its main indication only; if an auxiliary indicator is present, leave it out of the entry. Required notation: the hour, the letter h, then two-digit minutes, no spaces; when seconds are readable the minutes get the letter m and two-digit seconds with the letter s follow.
8h31
